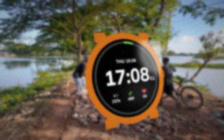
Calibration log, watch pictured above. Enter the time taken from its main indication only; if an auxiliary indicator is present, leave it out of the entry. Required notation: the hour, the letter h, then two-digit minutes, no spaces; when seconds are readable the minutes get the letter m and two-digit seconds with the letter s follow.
17h08
